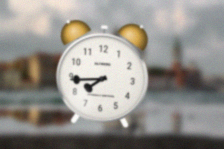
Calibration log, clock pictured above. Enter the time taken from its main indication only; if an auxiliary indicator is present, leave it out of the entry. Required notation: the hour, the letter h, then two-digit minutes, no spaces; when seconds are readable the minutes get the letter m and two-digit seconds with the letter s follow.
7h44
